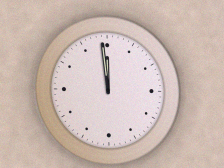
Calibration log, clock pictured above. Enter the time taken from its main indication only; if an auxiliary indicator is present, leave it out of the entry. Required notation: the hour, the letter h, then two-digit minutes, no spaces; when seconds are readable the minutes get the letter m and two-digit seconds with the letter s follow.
11h59
